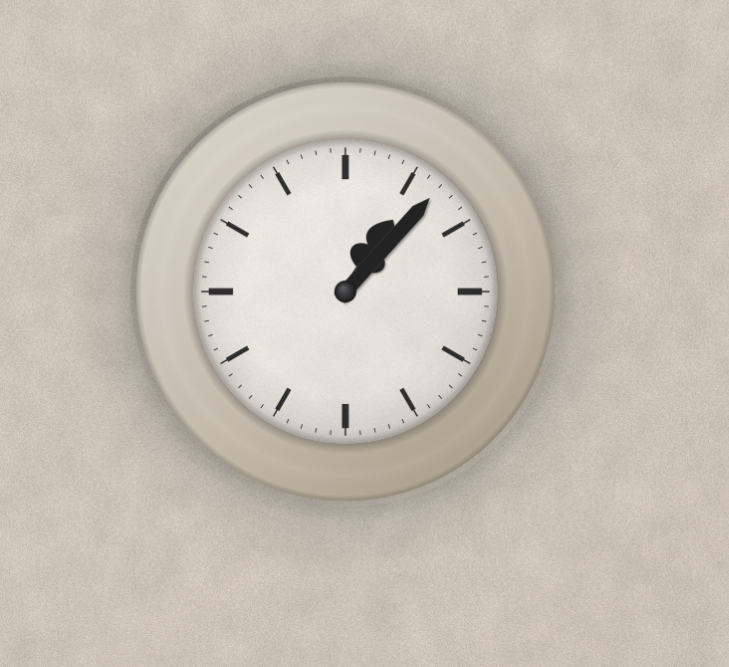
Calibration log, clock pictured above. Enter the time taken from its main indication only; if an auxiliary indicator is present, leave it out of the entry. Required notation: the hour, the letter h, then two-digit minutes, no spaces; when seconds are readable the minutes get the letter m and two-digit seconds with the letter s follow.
1h07
